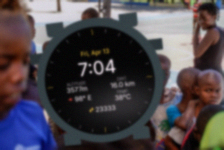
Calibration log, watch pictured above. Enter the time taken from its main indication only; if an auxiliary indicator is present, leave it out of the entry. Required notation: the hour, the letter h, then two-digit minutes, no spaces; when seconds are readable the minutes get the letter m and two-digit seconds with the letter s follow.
7h04
